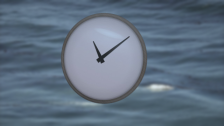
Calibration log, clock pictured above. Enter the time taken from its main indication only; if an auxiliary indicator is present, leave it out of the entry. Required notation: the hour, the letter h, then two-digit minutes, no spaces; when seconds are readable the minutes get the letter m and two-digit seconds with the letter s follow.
11h09
